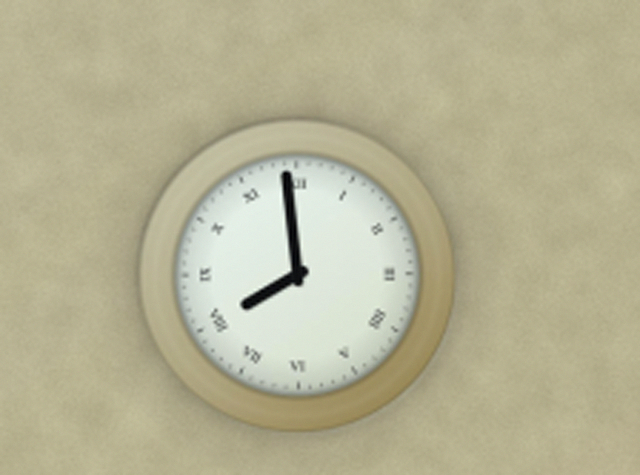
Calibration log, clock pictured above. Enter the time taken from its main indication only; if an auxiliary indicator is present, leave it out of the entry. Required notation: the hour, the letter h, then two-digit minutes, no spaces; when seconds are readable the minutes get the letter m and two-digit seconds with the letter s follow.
7h59
